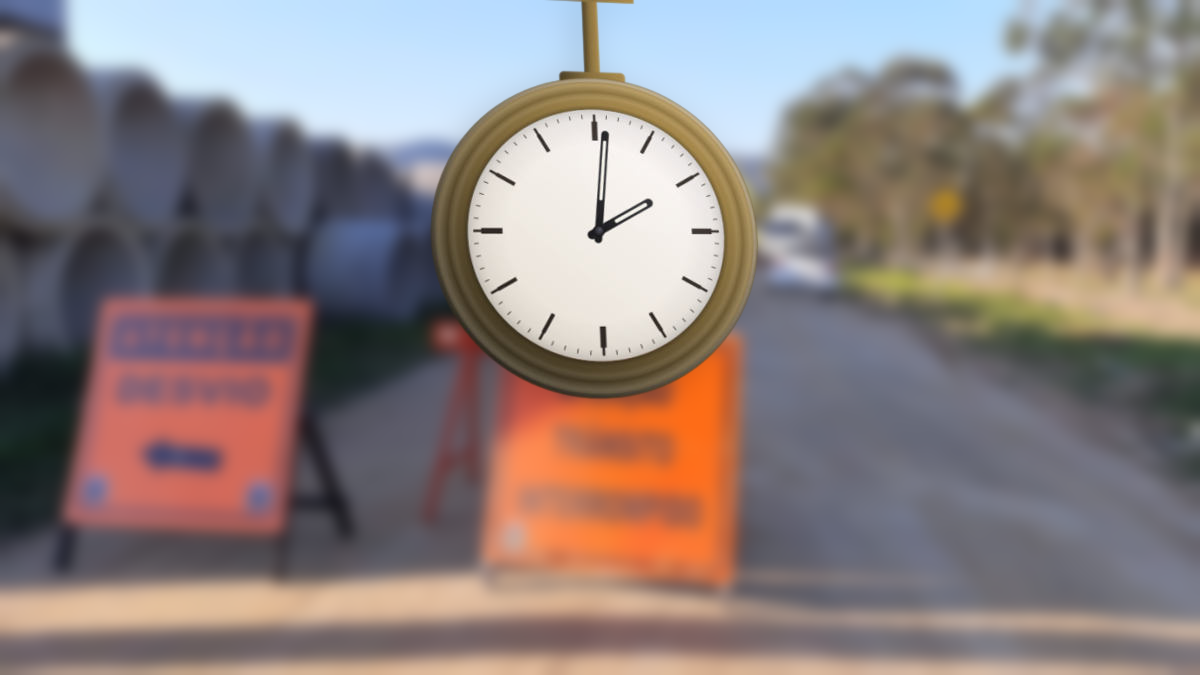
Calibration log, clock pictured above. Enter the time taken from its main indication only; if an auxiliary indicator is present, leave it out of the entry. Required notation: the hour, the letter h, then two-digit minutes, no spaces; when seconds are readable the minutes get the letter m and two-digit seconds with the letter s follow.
2h01
